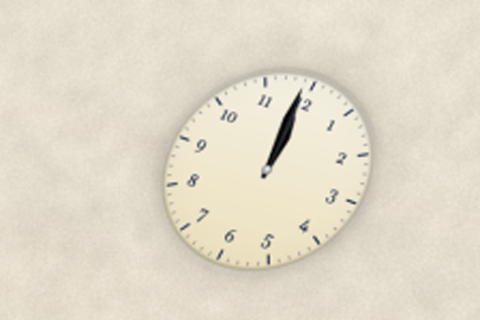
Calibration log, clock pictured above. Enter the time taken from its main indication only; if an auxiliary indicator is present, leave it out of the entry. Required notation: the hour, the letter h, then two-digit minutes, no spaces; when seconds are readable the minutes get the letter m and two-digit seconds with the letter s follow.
11h59
